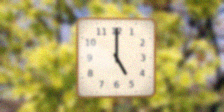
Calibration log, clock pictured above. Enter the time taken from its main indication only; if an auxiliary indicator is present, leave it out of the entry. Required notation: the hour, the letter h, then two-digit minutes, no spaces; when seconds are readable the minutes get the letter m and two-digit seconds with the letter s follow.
5h00
